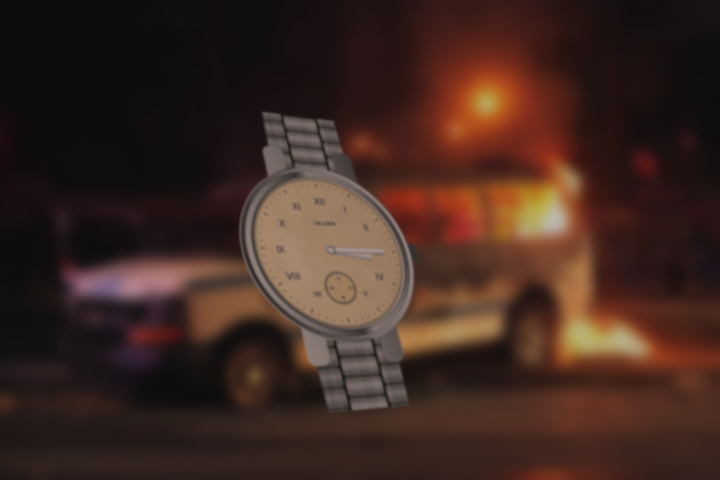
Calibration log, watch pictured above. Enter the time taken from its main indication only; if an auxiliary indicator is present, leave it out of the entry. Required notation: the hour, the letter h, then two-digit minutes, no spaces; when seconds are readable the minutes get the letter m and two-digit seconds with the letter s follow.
3h15
